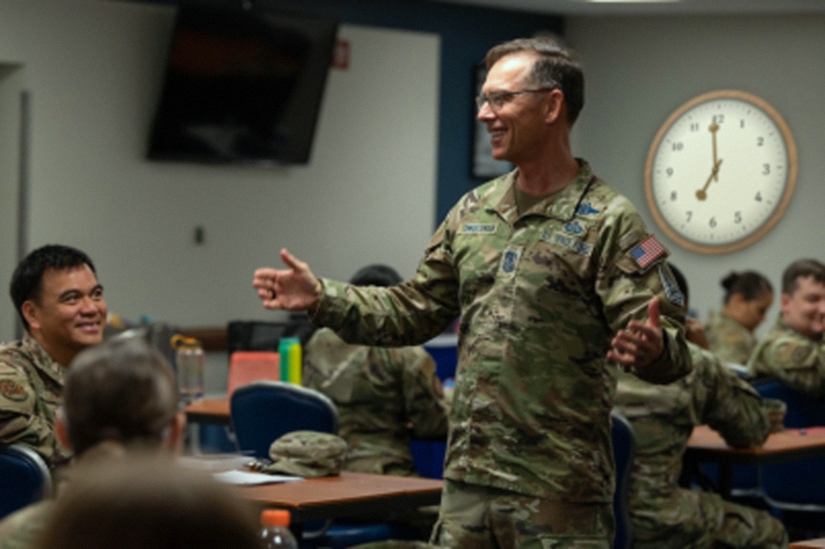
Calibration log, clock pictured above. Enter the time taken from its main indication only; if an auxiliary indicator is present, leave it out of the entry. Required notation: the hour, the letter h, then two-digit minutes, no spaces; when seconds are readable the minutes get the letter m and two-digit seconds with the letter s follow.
6h59
